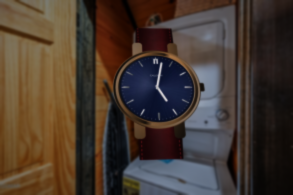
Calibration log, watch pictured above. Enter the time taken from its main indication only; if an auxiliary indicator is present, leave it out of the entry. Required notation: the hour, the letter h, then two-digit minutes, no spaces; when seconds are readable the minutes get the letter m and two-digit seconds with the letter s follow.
5h02
